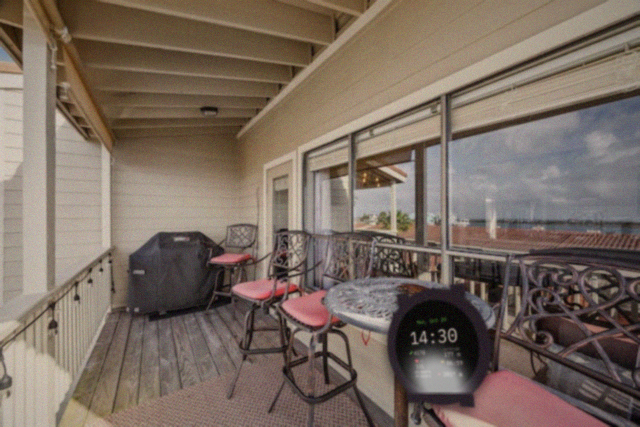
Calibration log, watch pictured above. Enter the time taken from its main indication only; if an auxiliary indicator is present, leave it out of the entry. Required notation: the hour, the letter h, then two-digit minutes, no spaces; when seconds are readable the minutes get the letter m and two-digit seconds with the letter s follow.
14h30
